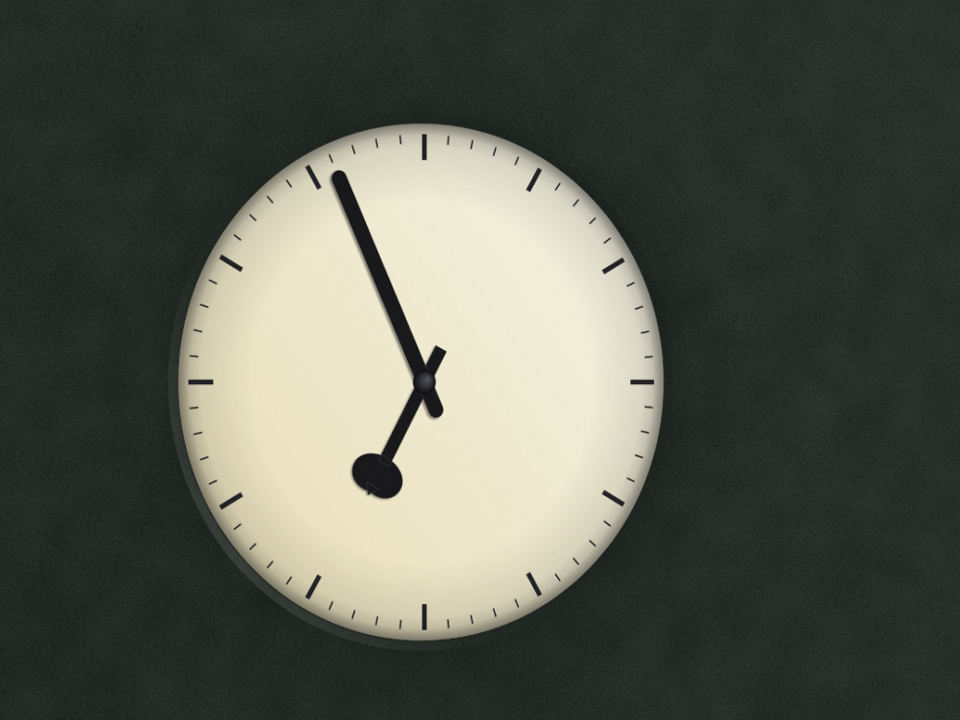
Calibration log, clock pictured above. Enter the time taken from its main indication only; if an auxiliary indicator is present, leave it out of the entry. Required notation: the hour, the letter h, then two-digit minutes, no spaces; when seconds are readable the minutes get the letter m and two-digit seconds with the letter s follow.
6h56
